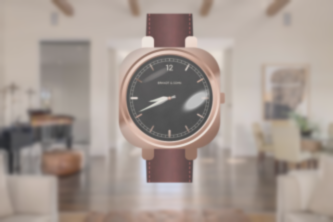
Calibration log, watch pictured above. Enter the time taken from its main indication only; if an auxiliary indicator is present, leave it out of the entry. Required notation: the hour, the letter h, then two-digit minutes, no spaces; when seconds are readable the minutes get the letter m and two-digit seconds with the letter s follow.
8h41
